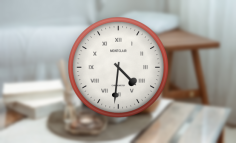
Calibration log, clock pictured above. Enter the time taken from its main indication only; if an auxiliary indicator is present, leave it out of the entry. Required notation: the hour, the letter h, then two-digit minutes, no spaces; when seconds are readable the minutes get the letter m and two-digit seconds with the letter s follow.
4h31
